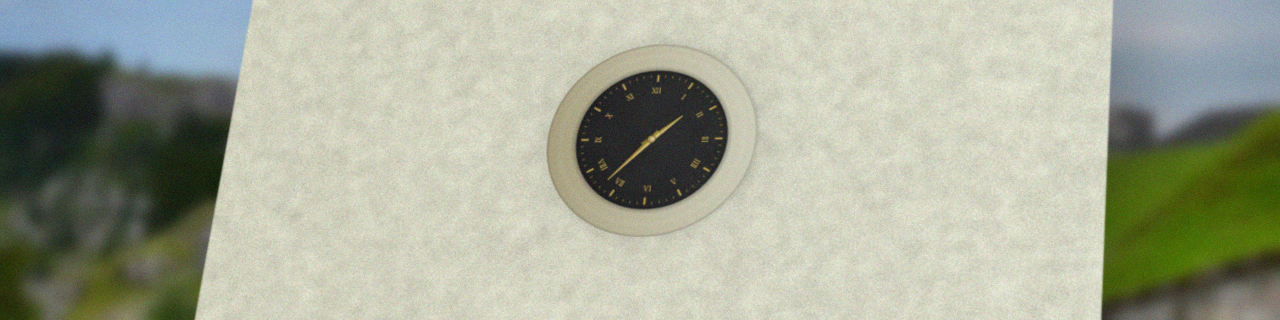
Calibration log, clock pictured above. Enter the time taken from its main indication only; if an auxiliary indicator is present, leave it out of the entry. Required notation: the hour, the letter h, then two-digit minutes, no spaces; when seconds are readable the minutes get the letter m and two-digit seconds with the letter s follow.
1h37
